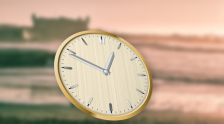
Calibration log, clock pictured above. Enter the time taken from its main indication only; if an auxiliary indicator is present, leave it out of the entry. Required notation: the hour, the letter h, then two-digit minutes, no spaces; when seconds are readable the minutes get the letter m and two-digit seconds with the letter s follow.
12h49
